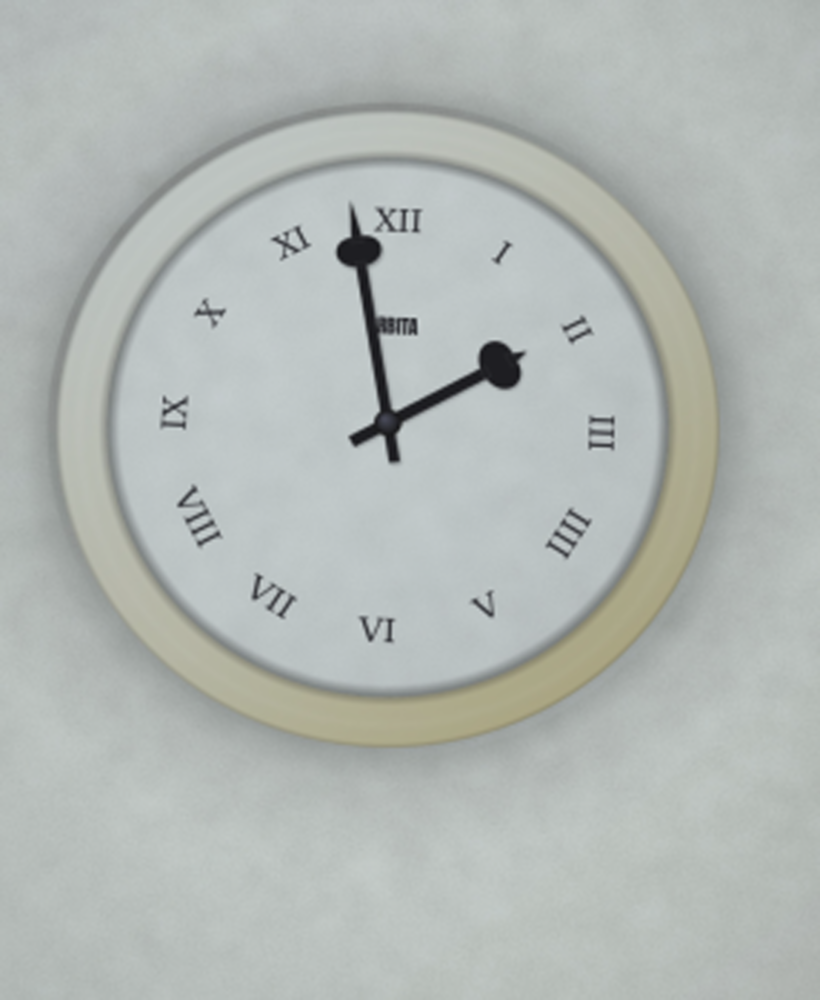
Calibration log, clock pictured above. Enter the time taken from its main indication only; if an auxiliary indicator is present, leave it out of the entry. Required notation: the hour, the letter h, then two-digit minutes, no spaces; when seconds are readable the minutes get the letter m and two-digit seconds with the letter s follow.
1h58
